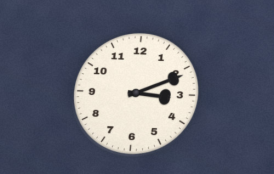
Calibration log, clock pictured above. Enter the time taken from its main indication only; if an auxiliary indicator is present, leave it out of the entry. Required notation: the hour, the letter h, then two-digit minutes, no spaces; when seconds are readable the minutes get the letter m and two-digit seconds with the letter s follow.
3h11
